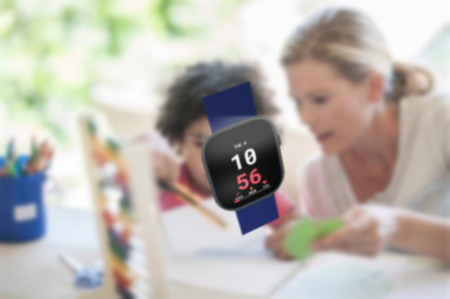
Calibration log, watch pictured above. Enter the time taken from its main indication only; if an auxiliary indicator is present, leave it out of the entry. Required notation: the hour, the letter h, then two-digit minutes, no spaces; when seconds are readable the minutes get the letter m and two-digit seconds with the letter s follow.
10h56
